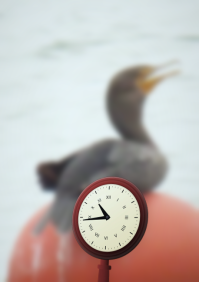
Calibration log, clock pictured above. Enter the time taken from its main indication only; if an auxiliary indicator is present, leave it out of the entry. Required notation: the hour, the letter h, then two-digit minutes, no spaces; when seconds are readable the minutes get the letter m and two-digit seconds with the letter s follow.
10h44
